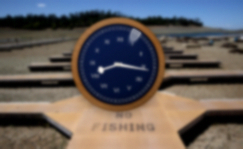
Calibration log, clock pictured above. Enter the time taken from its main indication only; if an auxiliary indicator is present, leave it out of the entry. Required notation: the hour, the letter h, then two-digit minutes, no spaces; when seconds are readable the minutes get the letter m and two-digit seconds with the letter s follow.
8h16
